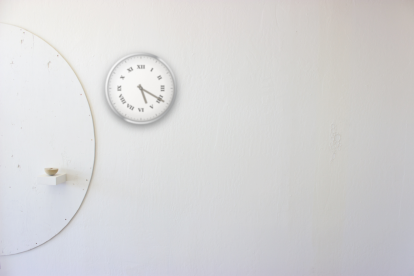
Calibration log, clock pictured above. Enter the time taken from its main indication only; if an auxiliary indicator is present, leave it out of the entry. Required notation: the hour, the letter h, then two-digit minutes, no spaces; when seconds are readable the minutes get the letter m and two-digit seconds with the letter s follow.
5h20
